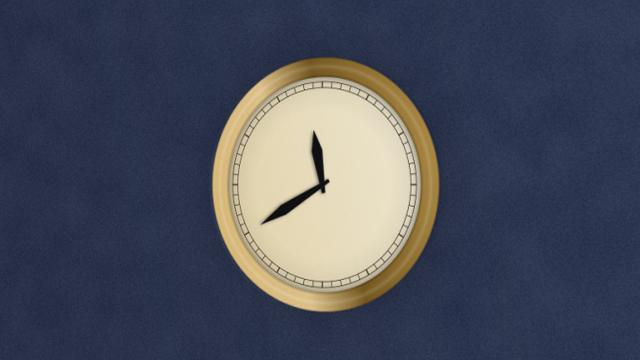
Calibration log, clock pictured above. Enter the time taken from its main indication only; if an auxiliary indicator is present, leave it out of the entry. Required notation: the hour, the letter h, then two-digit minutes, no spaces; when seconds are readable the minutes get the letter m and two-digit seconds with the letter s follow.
11h40
